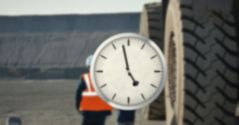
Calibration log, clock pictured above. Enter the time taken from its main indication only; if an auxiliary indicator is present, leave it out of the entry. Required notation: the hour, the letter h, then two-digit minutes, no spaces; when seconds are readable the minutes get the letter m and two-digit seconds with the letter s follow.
4h58
